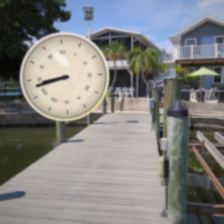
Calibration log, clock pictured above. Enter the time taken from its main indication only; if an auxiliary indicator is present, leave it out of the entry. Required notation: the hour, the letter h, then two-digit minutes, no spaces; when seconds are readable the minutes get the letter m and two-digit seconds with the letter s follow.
8h43
